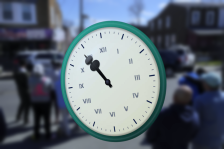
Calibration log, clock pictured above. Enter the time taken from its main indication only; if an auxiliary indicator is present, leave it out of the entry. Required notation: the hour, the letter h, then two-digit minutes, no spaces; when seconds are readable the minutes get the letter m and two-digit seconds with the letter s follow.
10h54
